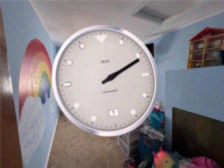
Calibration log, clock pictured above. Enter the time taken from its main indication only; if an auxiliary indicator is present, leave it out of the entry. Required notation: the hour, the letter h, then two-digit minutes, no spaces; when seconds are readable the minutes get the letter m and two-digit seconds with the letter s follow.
2h11
